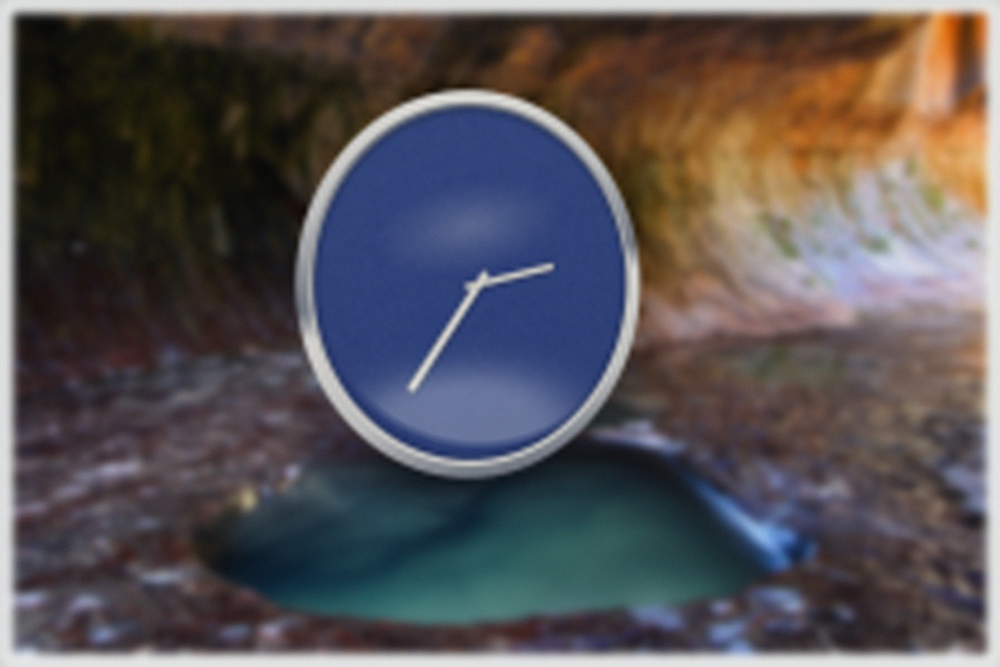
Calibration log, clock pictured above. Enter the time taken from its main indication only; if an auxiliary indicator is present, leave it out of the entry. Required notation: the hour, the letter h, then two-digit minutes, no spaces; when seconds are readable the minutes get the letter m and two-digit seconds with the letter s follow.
2h36
